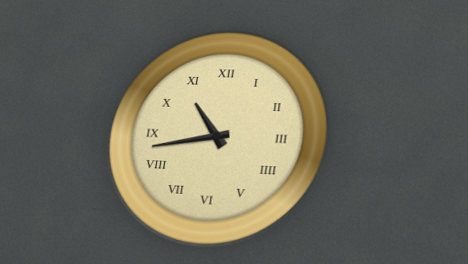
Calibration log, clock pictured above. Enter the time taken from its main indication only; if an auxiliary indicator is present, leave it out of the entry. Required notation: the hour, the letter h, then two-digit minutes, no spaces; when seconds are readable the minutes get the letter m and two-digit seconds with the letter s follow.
10h43
